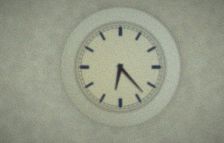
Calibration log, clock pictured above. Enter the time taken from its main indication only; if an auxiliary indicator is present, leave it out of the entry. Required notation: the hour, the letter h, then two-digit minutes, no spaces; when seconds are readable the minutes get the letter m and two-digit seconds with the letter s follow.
6h23
